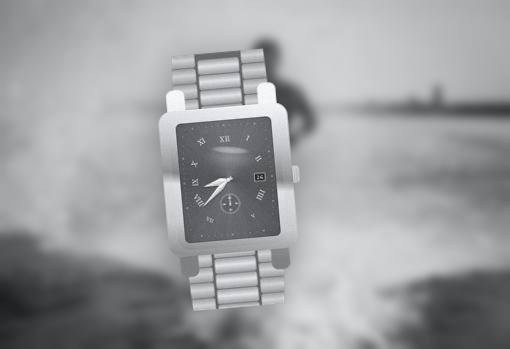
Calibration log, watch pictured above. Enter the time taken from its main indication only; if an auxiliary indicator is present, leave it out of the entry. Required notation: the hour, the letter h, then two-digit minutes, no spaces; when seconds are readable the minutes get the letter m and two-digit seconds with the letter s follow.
8h38
